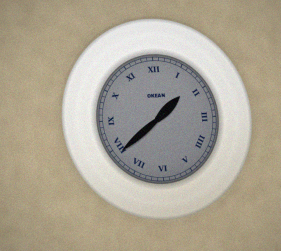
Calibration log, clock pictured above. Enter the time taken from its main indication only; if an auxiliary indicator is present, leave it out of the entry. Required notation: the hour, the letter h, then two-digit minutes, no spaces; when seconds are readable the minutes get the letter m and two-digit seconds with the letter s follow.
1h39
